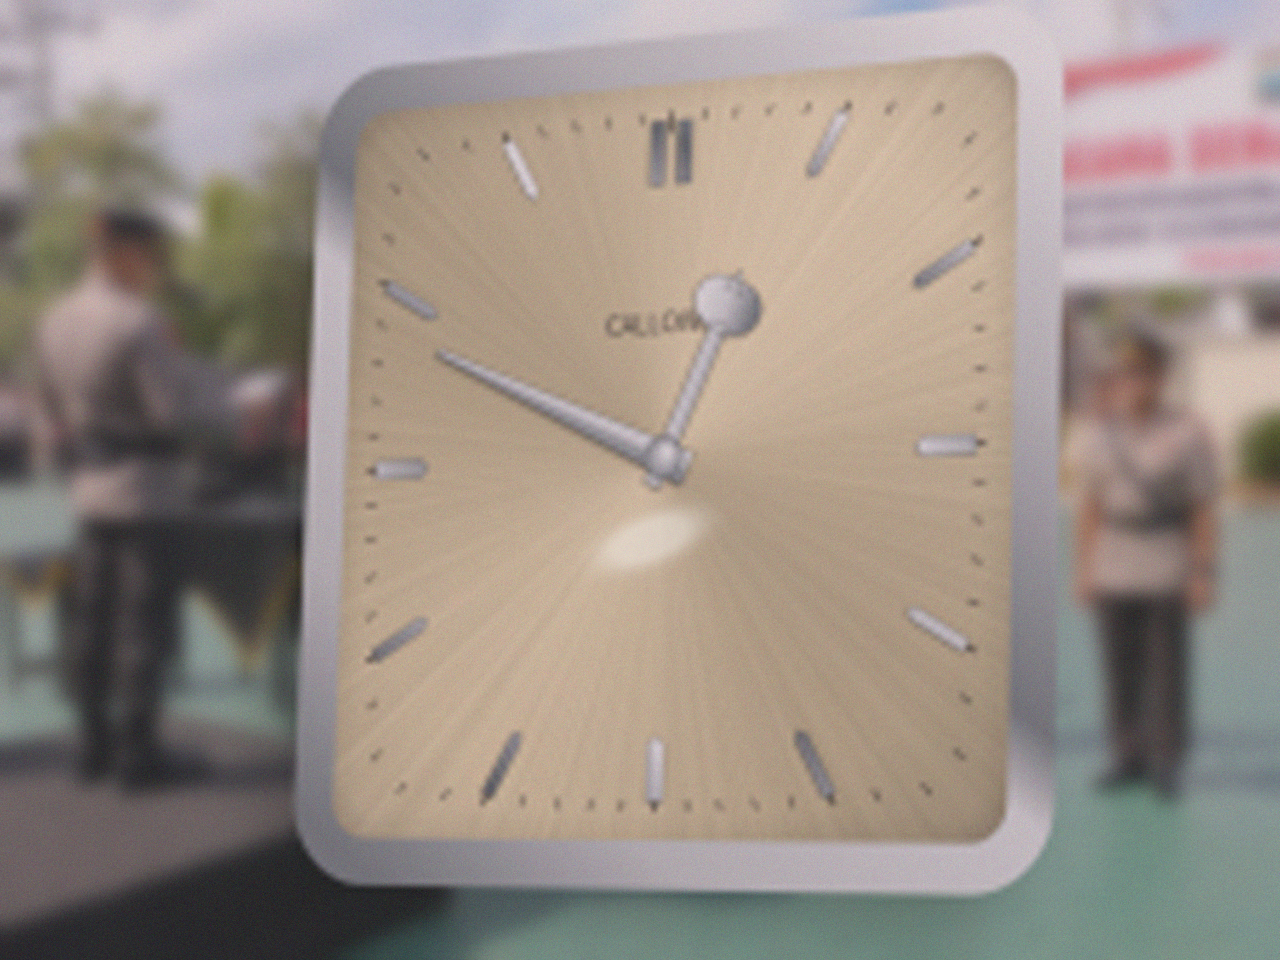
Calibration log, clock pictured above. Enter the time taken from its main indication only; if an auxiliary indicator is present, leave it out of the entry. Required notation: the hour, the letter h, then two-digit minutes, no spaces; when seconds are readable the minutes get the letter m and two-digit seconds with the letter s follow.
12h49
